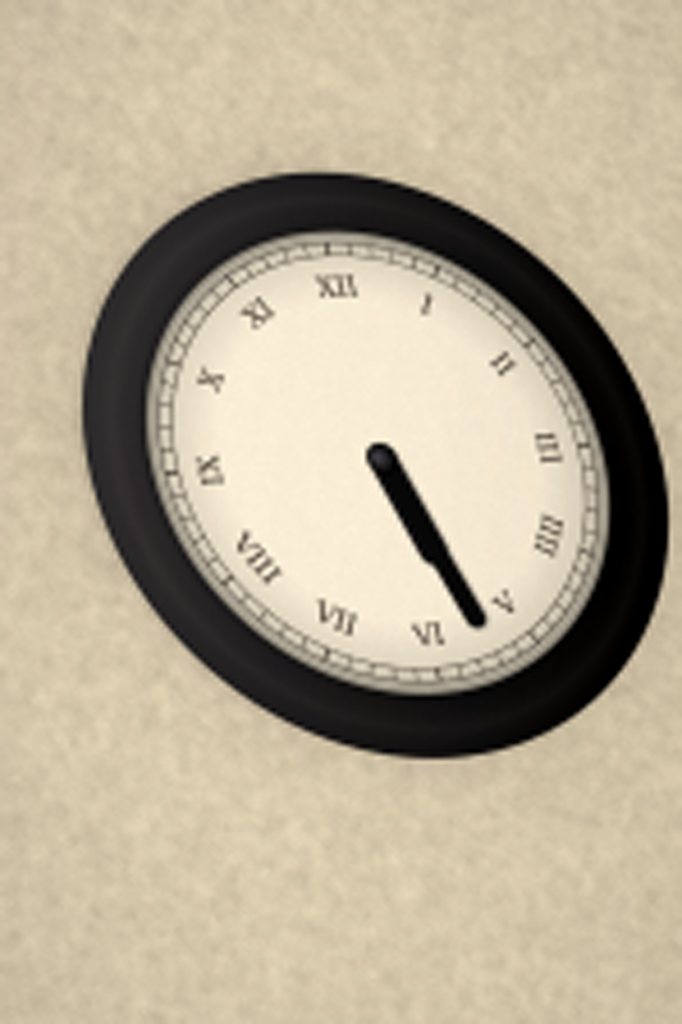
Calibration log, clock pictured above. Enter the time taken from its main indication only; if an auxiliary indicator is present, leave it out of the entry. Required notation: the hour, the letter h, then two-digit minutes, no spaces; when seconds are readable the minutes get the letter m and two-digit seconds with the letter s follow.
5h27
